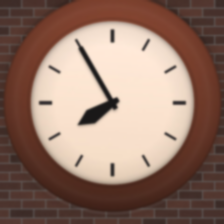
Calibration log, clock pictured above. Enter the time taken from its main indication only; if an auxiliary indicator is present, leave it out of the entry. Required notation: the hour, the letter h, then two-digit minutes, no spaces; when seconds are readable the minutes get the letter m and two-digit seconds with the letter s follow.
7h55
